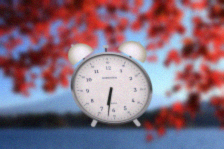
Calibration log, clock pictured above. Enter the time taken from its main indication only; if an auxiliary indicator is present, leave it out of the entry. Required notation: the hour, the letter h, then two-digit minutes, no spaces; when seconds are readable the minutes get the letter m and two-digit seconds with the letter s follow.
6h32
